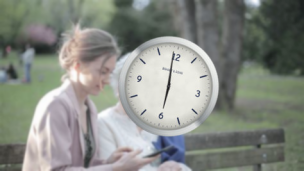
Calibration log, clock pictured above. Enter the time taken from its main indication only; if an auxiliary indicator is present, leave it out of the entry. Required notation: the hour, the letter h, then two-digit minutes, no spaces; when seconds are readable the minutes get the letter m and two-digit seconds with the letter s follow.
5h59
